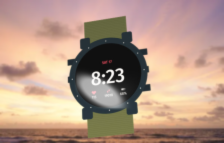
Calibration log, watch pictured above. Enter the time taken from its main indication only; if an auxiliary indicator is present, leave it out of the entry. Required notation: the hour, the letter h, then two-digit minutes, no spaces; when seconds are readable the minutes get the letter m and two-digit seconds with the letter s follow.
8h23
